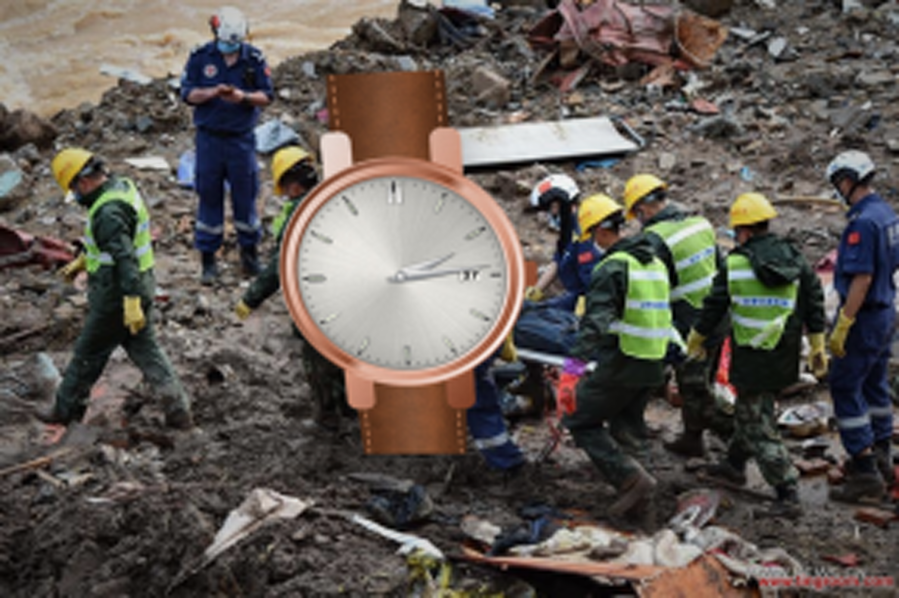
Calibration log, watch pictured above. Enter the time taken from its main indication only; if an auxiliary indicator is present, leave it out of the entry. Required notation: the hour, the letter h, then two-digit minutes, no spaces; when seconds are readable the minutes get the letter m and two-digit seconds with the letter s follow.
2h14
